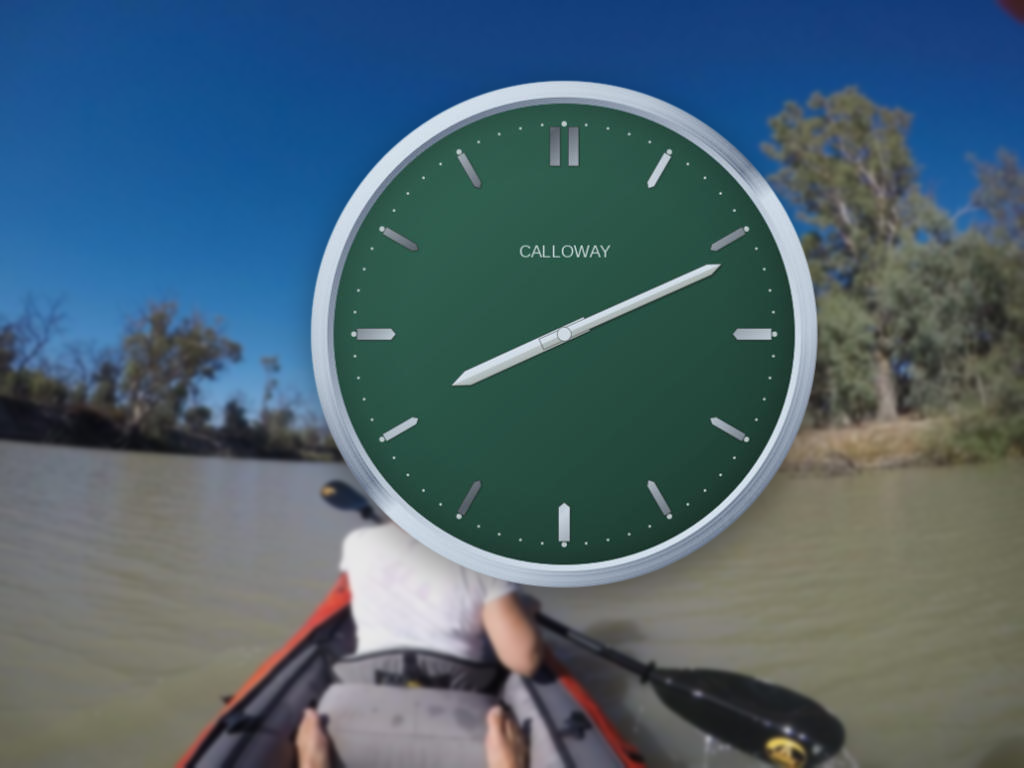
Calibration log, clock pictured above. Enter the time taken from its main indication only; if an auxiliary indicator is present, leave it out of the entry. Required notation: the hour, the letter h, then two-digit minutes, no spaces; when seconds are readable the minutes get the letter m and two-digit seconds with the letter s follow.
8h11
